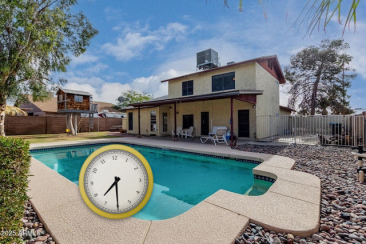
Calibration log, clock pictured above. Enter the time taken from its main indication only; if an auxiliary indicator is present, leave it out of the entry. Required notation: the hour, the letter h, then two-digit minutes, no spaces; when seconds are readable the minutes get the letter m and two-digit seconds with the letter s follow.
7h30
